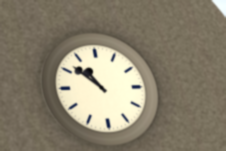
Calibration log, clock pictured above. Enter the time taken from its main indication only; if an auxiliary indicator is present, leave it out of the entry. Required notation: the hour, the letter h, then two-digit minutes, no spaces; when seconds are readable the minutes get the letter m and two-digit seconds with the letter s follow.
10h52
